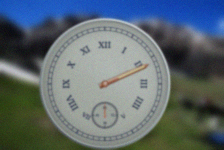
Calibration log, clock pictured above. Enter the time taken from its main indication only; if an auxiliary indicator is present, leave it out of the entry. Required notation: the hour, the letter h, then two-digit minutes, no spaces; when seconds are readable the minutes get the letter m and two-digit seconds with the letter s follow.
2h11
